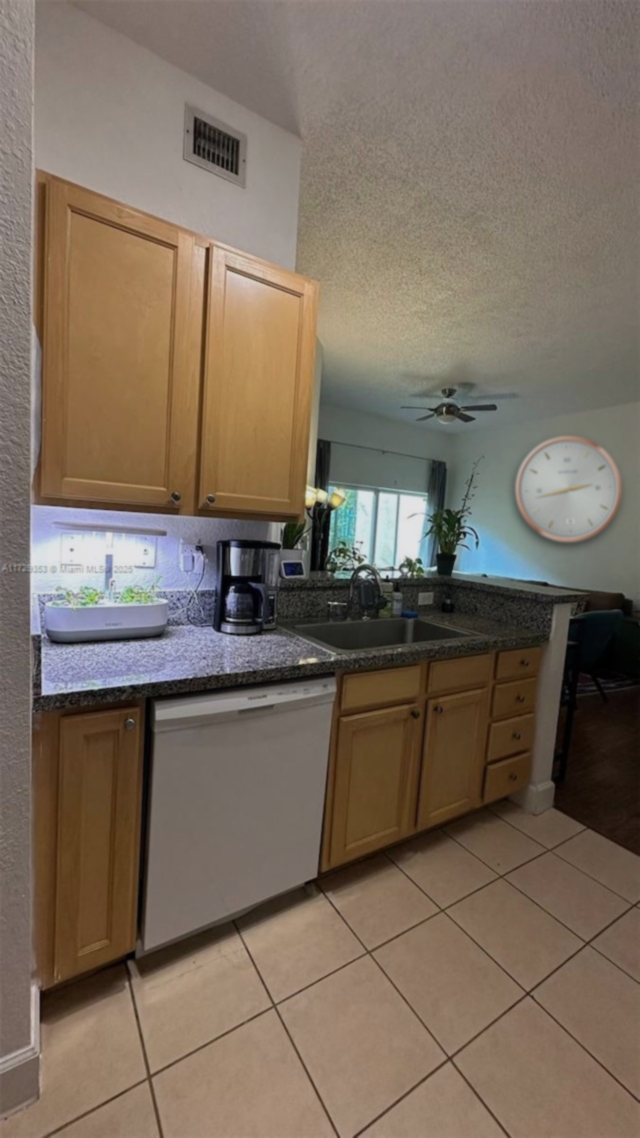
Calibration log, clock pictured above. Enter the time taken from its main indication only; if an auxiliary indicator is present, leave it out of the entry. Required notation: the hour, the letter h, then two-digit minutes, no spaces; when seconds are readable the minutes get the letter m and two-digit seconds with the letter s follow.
2h43
